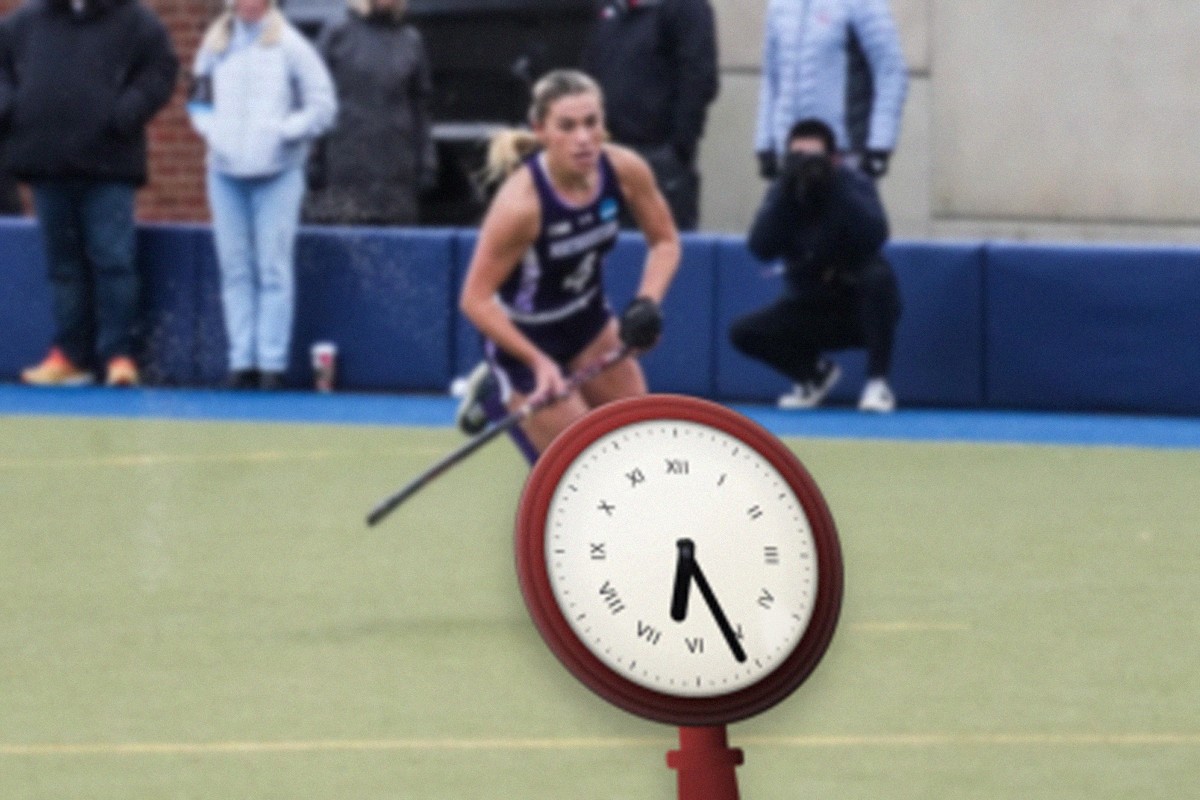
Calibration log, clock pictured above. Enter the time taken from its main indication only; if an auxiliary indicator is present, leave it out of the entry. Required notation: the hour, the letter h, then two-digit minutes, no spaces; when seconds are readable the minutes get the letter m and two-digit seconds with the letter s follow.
6h26
